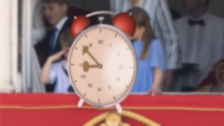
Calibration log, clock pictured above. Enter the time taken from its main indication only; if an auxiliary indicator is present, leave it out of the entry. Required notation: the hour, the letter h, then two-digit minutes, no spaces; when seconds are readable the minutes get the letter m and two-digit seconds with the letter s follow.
8h52
